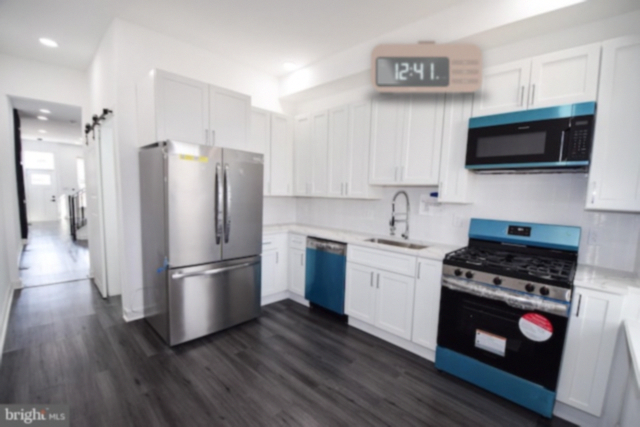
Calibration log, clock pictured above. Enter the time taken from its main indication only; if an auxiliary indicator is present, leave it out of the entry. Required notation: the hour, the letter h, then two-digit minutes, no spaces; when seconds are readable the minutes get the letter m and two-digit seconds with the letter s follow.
12h41
